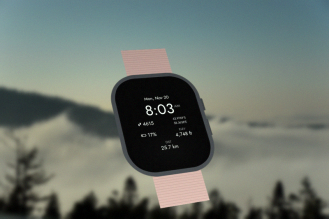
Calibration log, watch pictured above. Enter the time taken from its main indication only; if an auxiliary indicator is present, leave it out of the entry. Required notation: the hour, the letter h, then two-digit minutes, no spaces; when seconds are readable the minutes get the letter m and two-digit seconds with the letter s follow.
8h03
